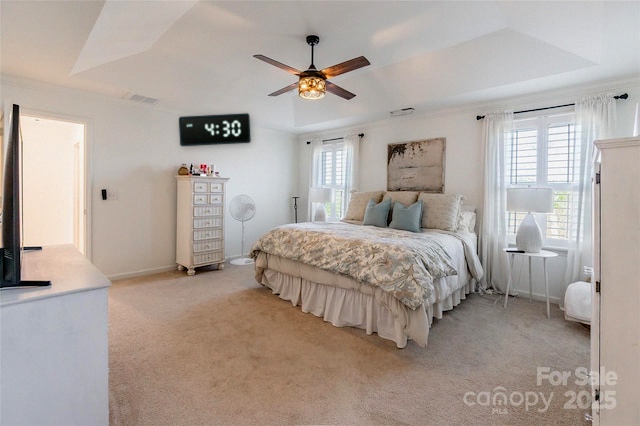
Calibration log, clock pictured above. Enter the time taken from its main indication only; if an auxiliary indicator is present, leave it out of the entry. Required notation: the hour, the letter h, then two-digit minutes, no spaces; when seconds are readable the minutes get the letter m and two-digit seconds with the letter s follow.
4h30
